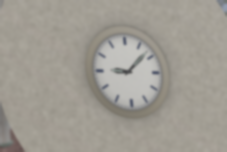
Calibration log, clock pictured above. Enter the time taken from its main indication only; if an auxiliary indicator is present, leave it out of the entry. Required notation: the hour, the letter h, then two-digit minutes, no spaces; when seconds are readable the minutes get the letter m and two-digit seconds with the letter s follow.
9h08
